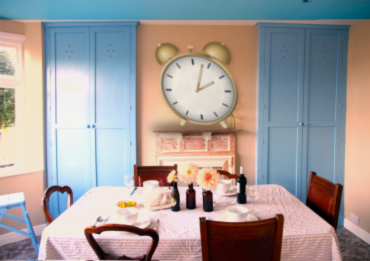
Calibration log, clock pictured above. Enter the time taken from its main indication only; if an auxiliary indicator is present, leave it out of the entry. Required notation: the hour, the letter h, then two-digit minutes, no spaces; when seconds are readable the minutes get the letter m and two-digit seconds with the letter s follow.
2h03
